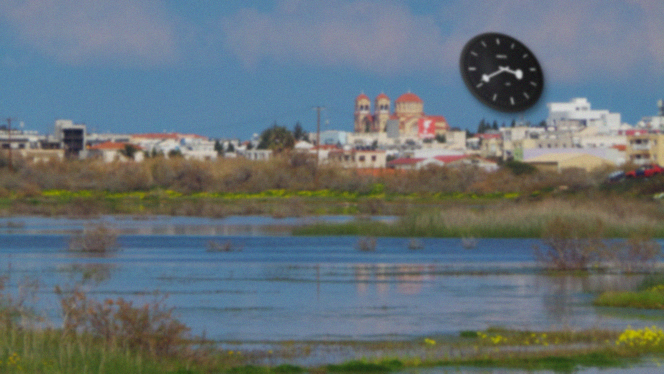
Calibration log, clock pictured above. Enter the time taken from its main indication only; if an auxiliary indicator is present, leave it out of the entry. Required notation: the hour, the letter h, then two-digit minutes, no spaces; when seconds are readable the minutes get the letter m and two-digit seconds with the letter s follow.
3h41
